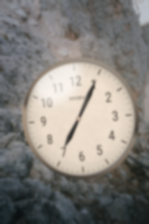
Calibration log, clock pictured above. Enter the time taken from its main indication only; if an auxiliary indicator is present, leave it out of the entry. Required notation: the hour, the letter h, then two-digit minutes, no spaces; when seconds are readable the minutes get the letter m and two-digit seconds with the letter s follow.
7h05
